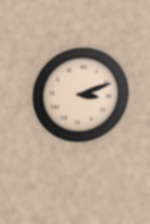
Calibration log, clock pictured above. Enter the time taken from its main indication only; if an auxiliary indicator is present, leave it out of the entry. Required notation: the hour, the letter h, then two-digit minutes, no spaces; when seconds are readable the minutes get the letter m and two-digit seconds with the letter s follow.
3h11
